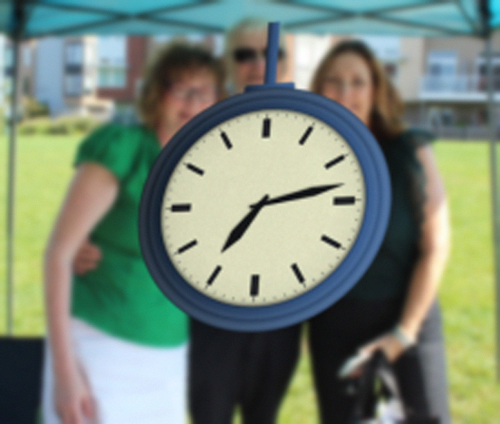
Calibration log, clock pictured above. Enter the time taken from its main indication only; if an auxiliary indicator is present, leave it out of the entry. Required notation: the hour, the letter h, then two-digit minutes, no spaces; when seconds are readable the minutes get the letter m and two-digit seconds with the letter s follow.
7h13
